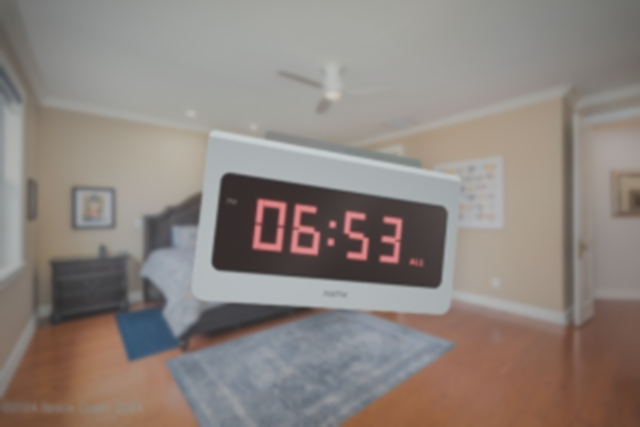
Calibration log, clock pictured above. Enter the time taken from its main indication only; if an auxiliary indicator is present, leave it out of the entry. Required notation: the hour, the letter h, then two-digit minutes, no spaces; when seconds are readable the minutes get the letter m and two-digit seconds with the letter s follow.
6h53
